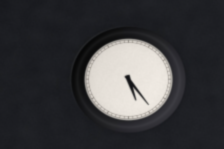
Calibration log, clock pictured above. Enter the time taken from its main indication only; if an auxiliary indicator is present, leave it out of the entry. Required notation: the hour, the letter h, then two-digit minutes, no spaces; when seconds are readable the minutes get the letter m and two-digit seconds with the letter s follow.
5h24
